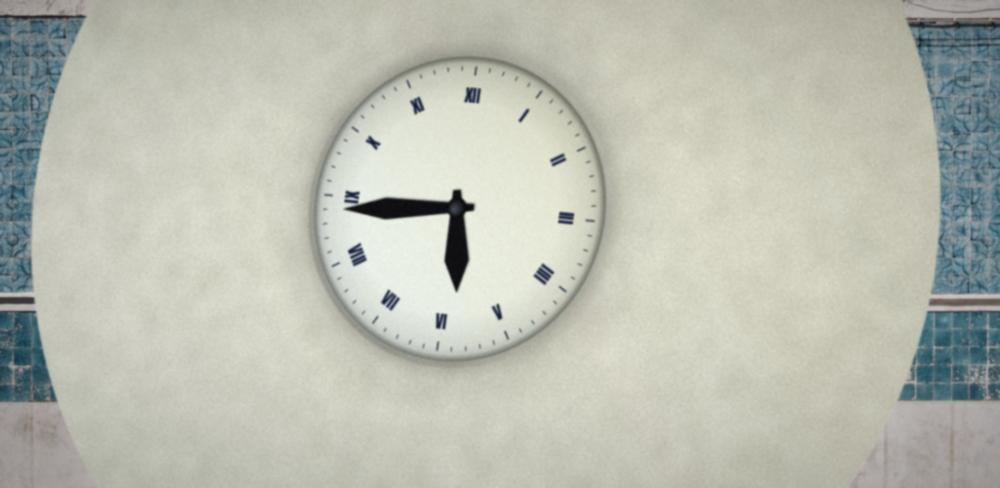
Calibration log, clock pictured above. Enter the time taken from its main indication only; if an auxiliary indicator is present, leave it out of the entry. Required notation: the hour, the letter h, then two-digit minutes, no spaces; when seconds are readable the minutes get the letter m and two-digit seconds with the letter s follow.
5h44
